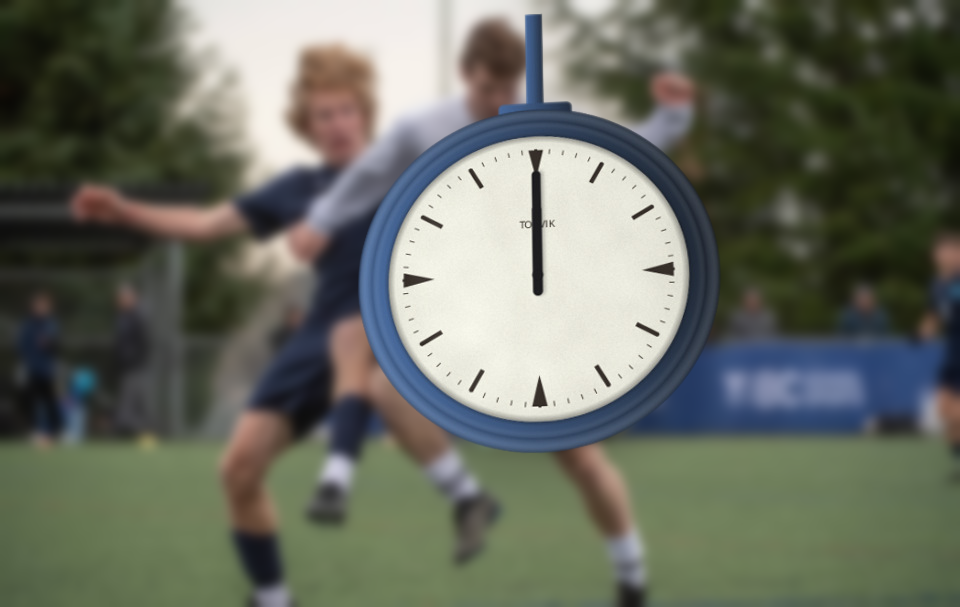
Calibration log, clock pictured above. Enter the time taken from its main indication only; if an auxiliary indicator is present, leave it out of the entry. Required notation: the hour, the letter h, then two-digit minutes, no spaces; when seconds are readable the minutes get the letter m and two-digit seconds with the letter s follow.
12h00
